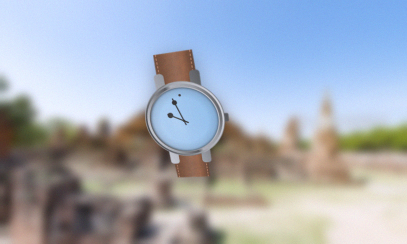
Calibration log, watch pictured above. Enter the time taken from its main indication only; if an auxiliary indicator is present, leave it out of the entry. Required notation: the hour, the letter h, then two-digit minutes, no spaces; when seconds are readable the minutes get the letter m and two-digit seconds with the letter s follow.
9h57
